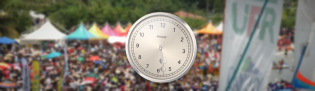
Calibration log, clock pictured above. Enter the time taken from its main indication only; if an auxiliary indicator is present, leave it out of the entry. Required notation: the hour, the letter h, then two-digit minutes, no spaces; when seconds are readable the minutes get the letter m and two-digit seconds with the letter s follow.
5h28
